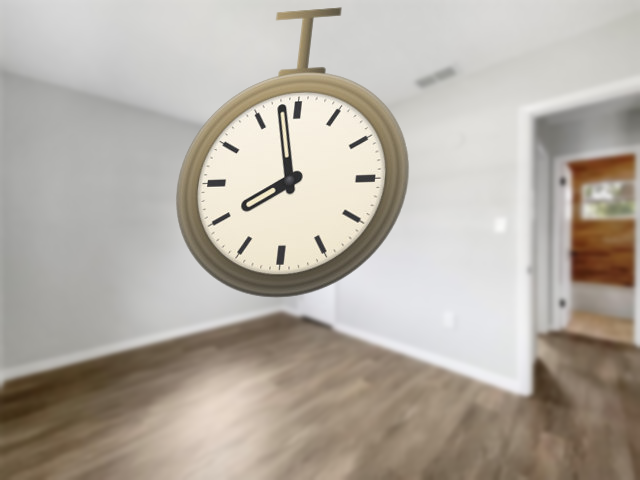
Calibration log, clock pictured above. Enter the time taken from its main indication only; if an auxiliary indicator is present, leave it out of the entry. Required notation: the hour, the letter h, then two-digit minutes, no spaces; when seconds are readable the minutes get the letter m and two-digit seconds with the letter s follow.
7h58
